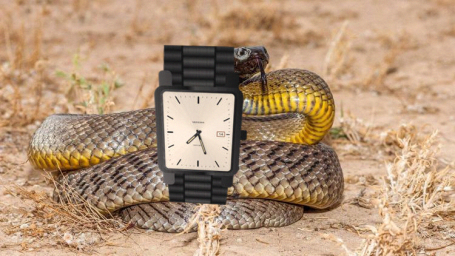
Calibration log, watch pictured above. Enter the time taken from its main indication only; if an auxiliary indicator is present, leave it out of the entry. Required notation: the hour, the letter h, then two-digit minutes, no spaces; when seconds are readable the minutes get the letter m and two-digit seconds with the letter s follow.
7h27
